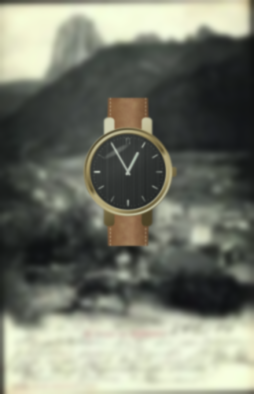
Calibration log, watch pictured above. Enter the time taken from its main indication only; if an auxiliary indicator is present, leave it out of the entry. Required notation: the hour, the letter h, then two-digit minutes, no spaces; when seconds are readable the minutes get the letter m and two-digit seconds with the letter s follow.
12h55
